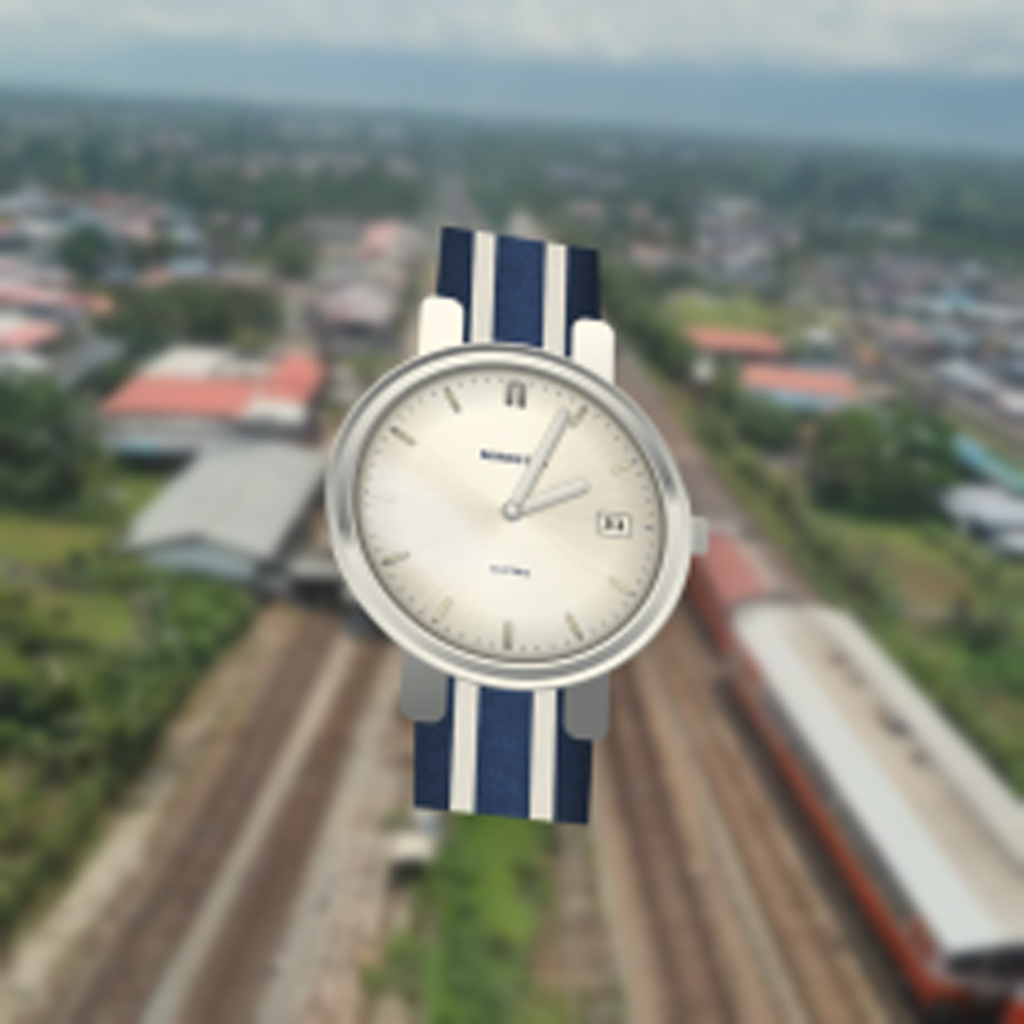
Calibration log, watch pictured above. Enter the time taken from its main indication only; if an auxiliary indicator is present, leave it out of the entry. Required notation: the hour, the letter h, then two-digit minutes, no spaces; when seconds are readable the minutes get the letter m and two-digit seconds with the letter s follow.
2h04
